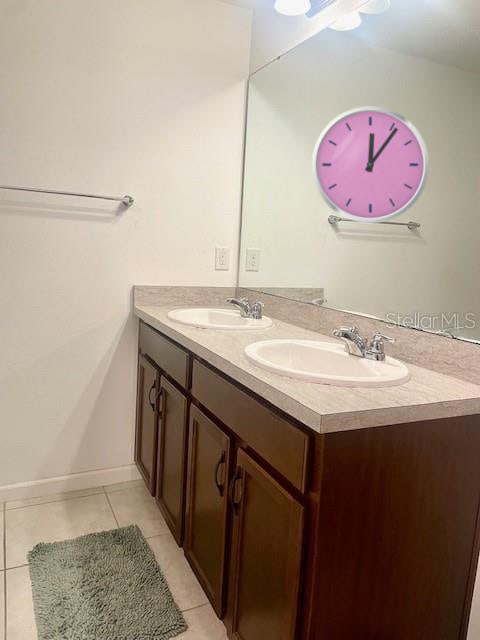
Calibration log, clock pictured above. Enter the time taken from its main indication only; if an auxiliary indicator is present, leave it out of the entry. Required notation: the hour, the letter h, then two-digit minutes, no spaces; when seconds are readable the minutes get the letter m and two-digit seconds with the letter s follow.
12h06
